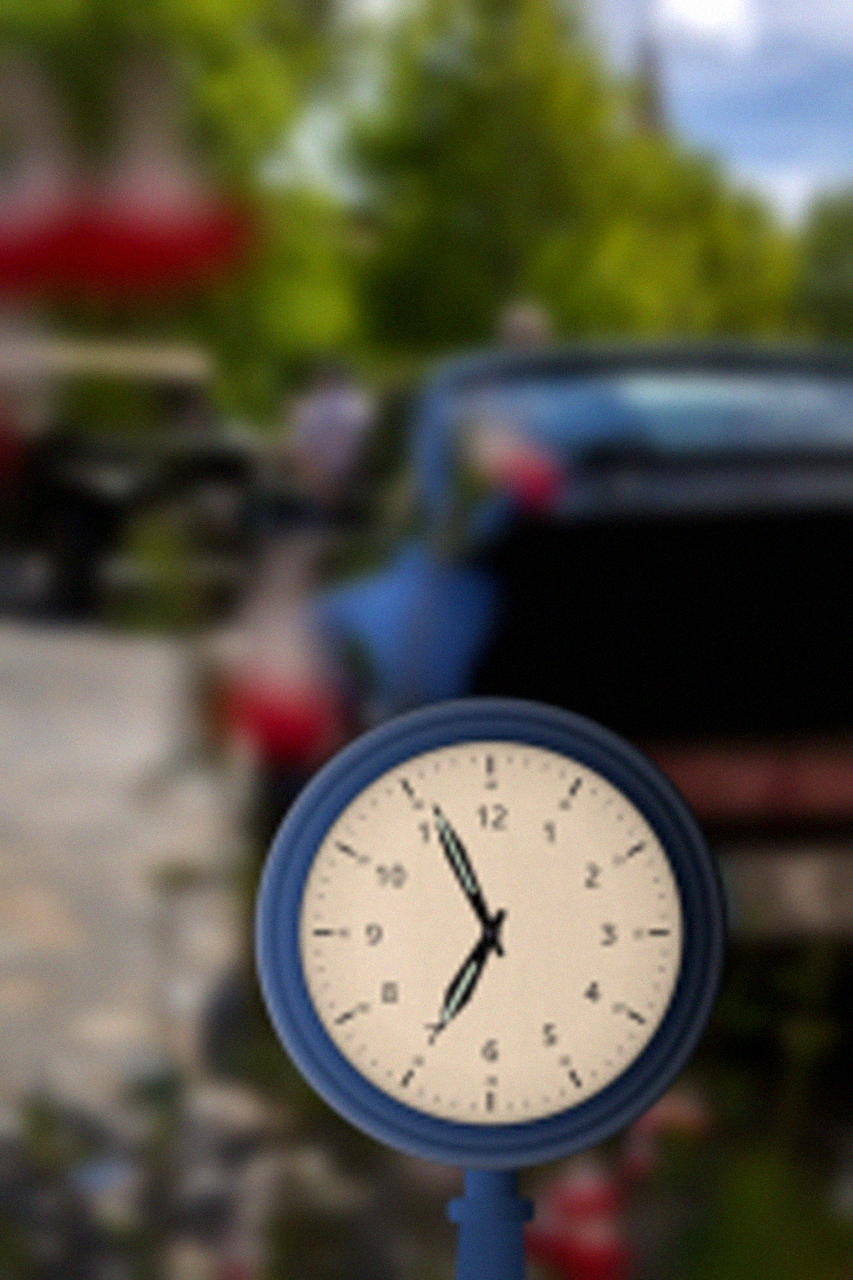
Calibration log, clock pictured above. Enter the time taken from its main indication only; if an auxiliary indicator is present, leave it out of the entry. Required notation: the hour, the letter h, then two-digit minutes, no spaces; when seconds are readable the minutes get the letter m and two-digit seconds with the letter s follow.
6h56
